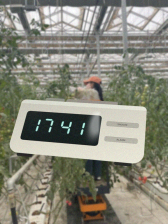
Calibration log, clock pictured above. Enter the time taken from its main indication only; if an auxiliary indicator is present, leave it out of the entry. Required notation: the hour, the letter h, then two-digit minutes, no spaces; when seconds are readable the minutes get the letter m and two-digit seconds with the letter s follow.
17h41
